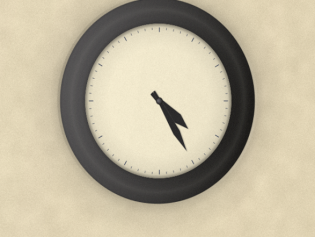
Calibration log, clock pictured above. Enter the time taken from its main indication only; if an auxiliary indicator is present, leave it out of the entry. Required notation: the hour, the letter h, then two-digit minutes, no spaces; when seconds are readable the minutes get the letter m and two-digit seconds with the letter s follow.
4h25
